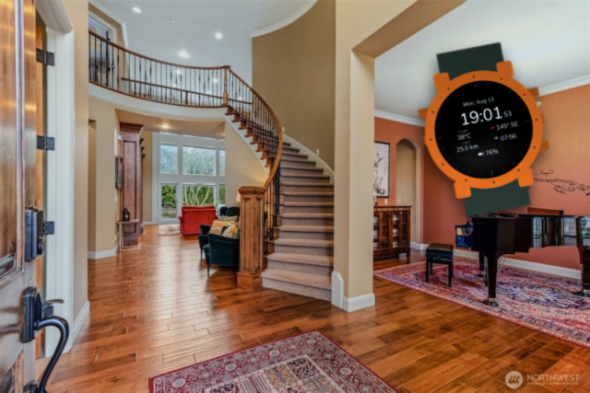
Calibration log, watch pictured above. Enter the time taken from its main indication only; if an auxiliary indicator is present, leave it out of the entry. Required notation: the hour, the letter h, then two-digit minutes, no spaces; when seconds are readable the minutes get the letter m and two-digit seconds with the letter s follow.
19h01
